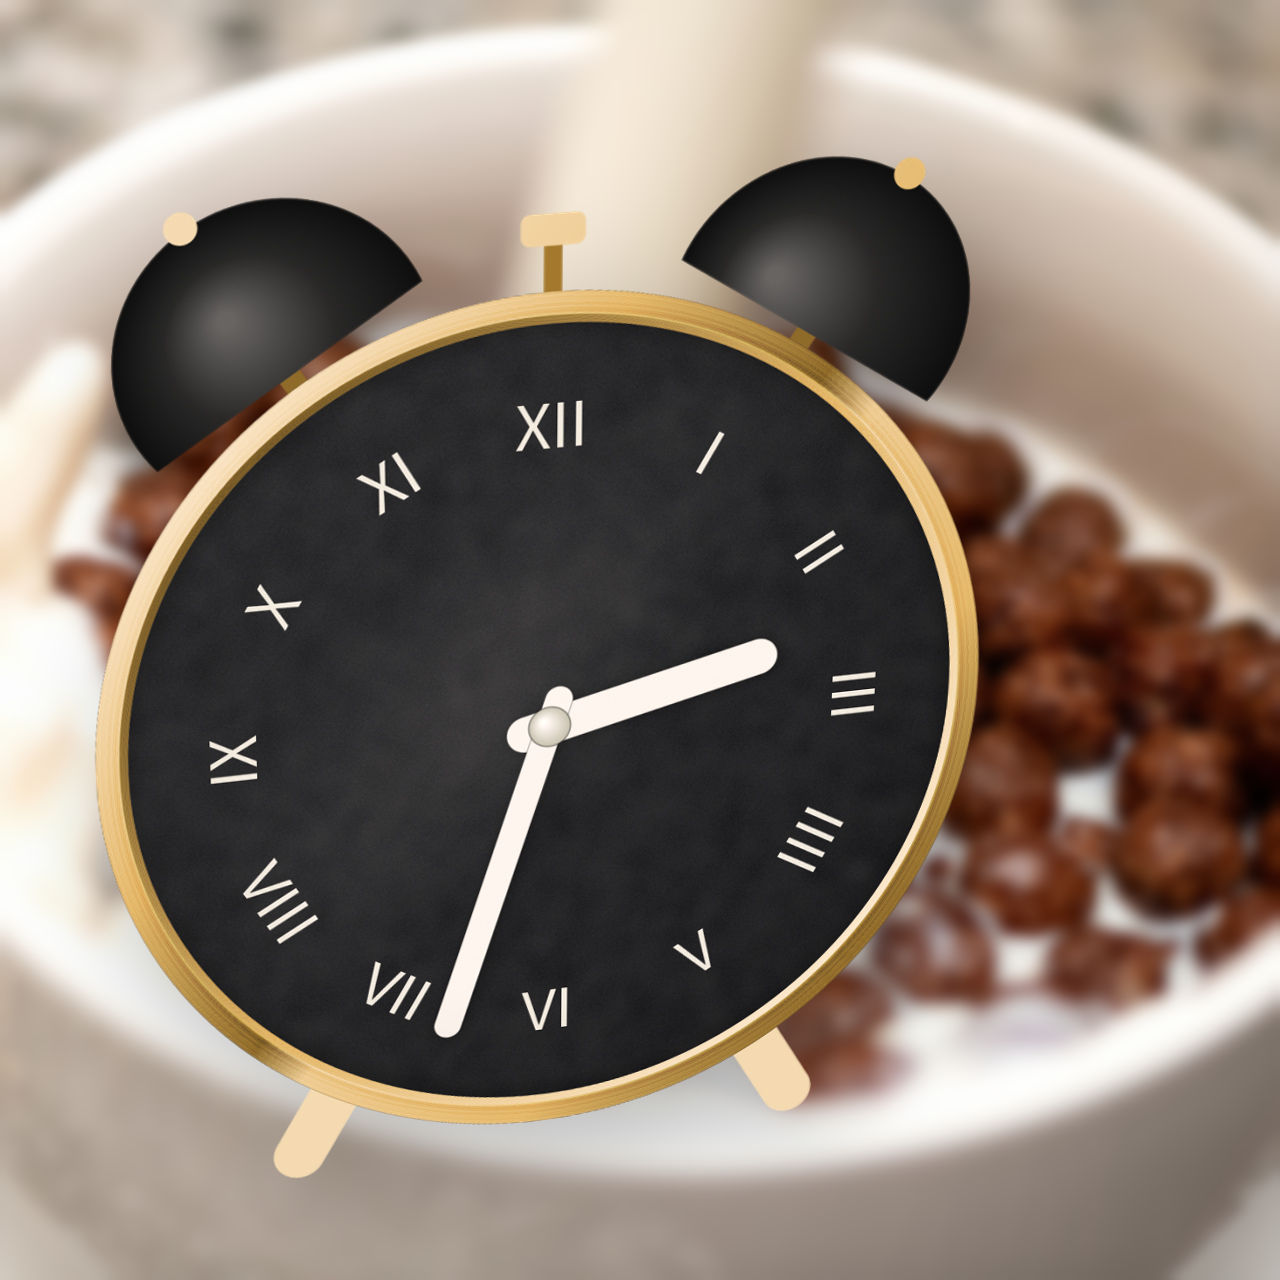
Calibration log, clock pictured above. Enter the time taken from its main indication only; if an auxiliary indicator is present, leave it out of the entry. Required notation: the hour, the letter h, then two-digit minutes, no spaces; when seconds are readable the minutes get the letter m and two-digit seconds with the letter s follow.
2h33
